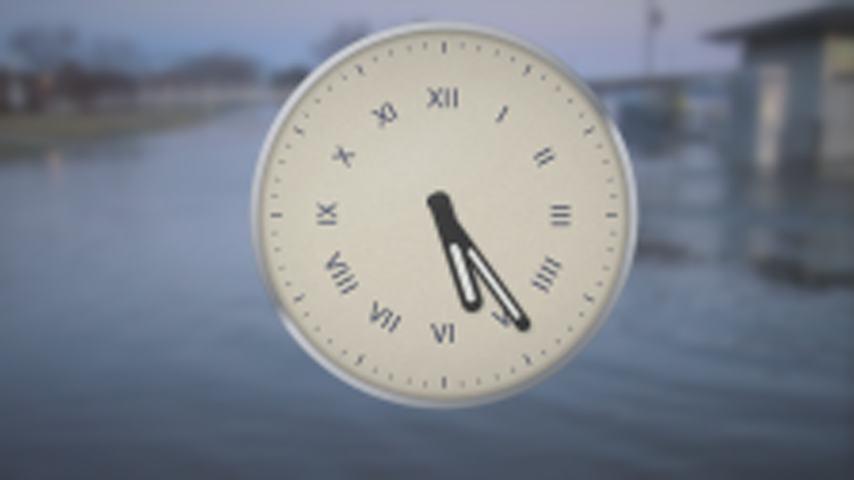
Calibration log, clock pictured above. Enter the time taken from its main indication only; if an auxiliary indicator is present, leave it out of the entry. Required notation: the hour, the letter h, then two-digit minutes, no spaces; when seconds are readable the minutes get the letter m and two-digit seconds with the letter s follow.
5h24
